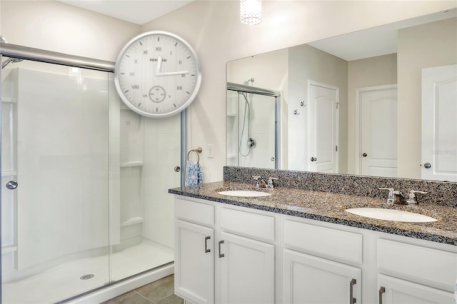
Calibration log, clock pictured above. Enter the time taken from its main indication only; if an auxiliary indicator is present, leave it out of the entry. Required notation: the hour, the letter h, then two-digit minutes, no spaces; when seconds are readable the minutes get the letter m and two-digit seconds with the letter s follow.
12h14
